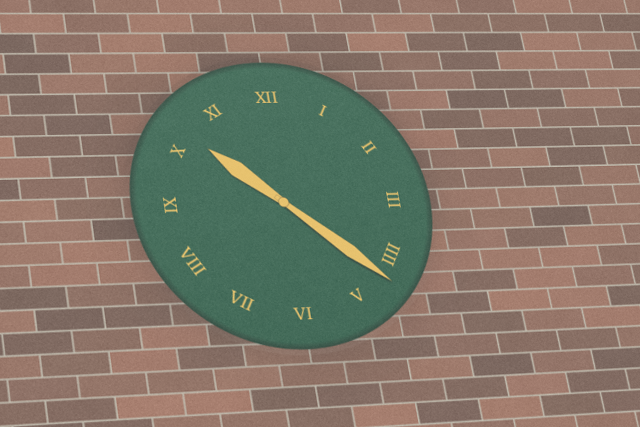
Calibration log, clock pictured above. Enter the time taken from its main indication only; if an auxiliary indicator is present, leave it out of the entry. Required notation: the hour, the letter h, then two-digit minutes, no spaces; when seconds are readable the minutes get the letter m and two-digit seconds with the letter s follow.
10h22
